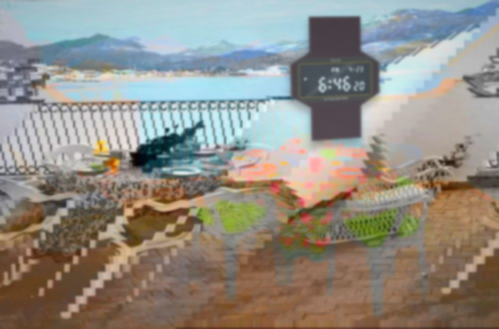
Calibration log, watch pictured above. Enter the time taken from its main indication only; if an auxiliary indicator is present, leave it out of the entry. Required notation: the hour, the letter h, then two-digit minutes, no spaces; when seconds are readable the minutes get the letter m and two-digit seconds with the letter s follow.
6h46
